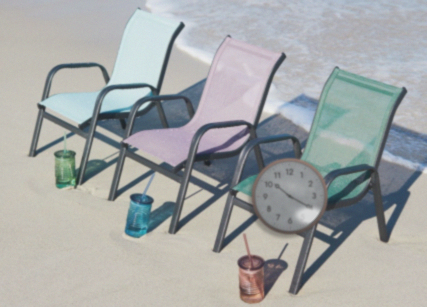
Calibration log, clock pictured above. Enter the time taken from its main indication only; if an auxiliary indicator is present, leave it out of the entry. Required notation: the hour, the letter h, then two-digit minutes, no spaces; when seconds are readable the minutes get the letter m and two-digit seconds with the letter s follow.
10h20
